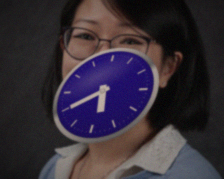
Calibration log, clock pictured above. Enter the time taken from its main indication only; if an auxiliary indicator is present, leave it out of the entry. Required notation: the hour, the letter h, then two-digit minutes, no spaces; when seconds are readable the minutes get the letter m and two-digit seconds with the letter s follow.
5h40
